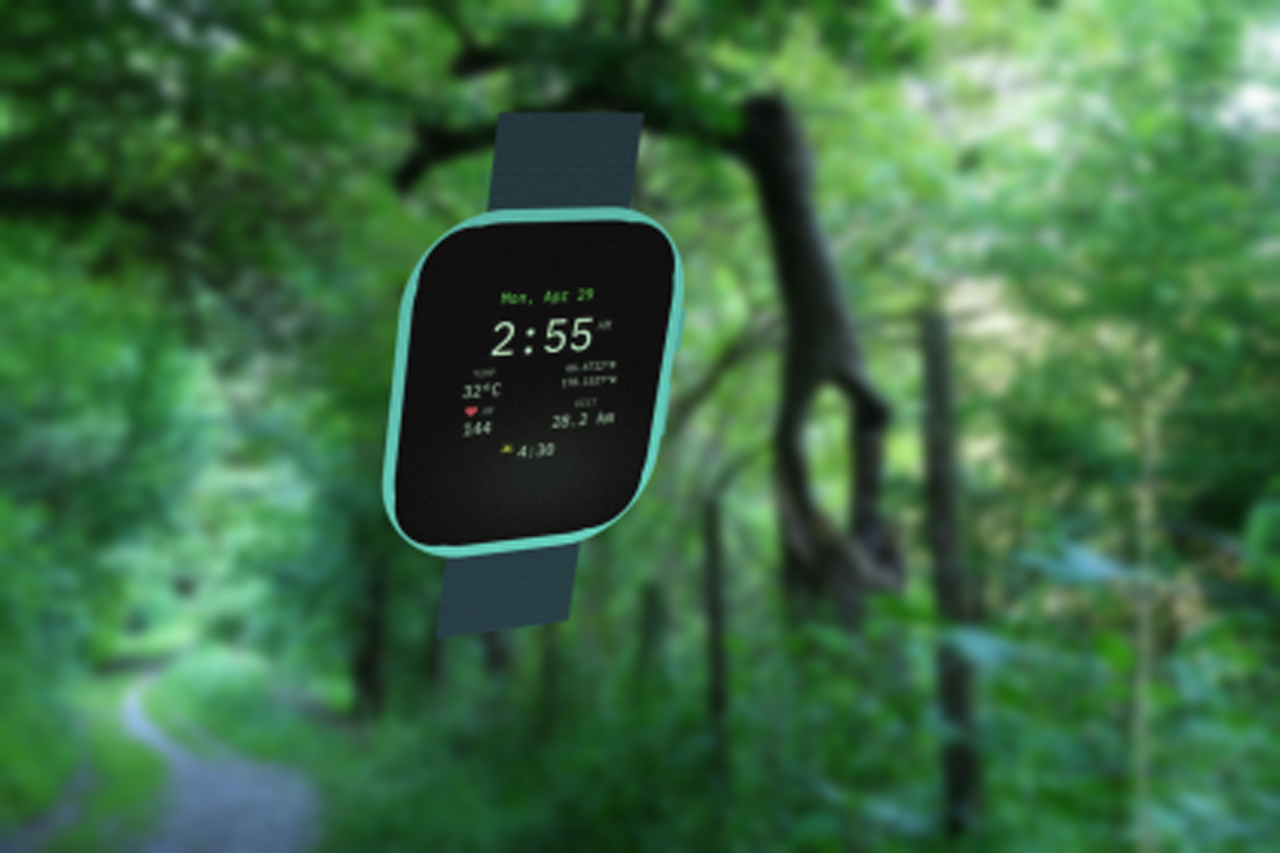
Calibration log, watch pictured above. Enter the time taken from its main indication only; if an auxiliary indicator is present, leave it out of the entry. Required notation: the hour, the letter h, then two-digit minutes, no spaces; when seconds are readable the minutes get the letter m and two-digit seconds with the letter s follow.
2h55
